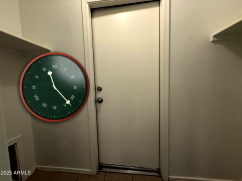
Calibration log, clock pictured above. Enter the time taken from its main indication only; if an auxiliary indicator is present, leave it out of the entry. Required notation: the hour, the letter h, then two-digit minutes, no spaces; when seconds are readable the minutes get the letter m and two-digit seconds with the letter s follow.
11h23
